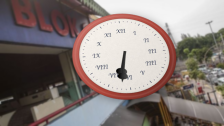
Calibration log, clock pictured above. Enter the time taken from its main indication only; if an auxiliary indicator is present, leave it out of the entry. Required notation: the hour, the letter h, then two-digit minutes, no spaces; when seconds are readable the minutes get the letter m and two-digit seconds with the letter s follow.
6h32
